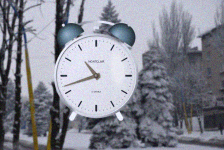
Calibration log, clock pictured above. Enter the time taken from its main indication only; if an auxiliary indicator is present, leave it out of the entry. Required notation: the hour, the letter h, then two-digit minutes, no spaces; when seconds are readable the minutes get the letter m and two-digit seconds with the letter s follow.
10h42
